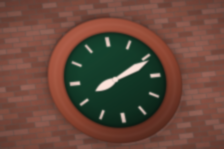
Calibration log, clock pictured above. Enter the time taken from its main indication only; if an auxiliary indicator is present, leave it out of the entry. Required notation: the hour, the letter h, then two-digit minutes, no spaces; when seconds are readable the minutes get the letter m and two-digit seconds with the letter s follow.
8h11
